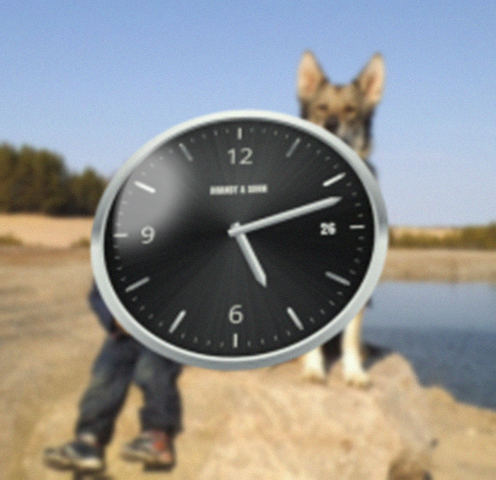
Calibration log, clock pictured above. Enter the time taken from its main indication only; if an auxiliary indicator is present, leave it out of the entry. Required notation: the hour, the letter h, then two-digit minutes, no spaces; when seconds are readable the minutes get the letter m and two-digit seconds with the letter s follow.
5h12
